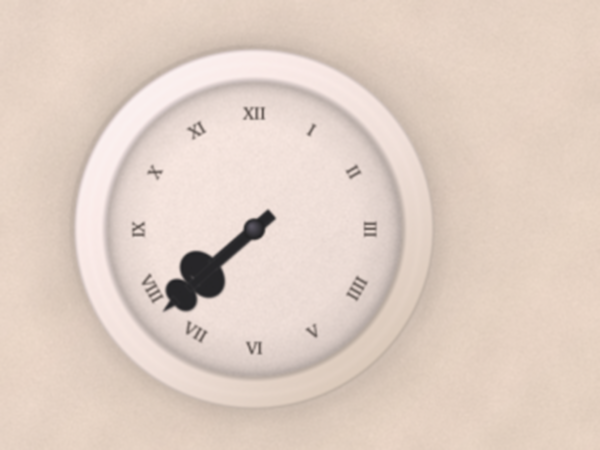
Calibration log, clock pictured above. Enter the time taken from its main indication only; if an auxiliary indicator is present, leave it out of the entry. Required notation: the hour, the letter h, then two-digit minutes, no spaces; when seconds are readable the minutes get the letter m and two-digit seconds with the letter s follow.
7h38
